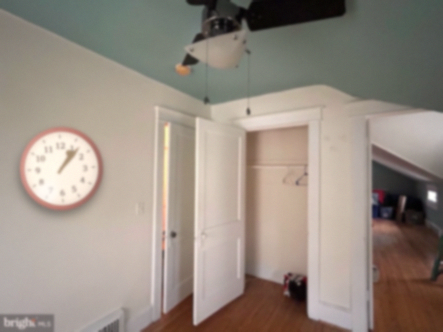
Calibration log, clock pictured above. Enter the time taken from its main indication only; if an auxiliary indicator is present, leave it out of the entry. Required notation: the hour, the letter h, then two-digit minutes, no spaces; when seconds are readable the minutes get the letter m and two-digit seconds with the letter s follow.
1h07
